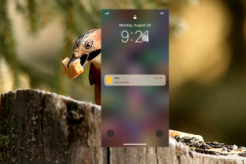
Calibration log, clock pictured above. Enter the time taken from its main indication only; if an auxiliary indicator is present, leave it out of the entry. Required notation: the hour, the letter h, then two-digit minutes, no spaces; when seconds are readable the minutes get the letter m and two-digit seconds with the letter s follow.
9h21
